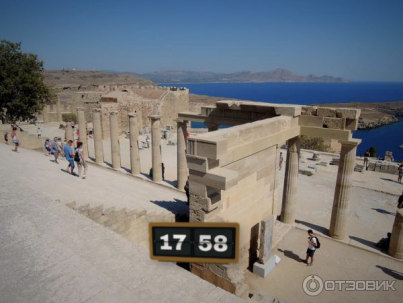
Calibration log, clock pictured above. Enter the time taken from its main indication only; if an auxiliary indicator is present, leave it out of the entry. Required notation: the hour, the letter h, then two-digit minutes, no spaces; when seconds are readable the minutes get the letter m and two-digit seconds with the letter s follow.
17h58
